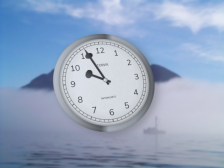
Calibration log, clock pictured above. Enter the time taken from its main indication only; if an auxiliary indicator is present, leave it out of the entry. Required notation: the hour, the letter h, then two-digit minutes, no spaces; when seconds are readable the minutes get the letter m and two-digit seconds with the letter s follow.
9h56
